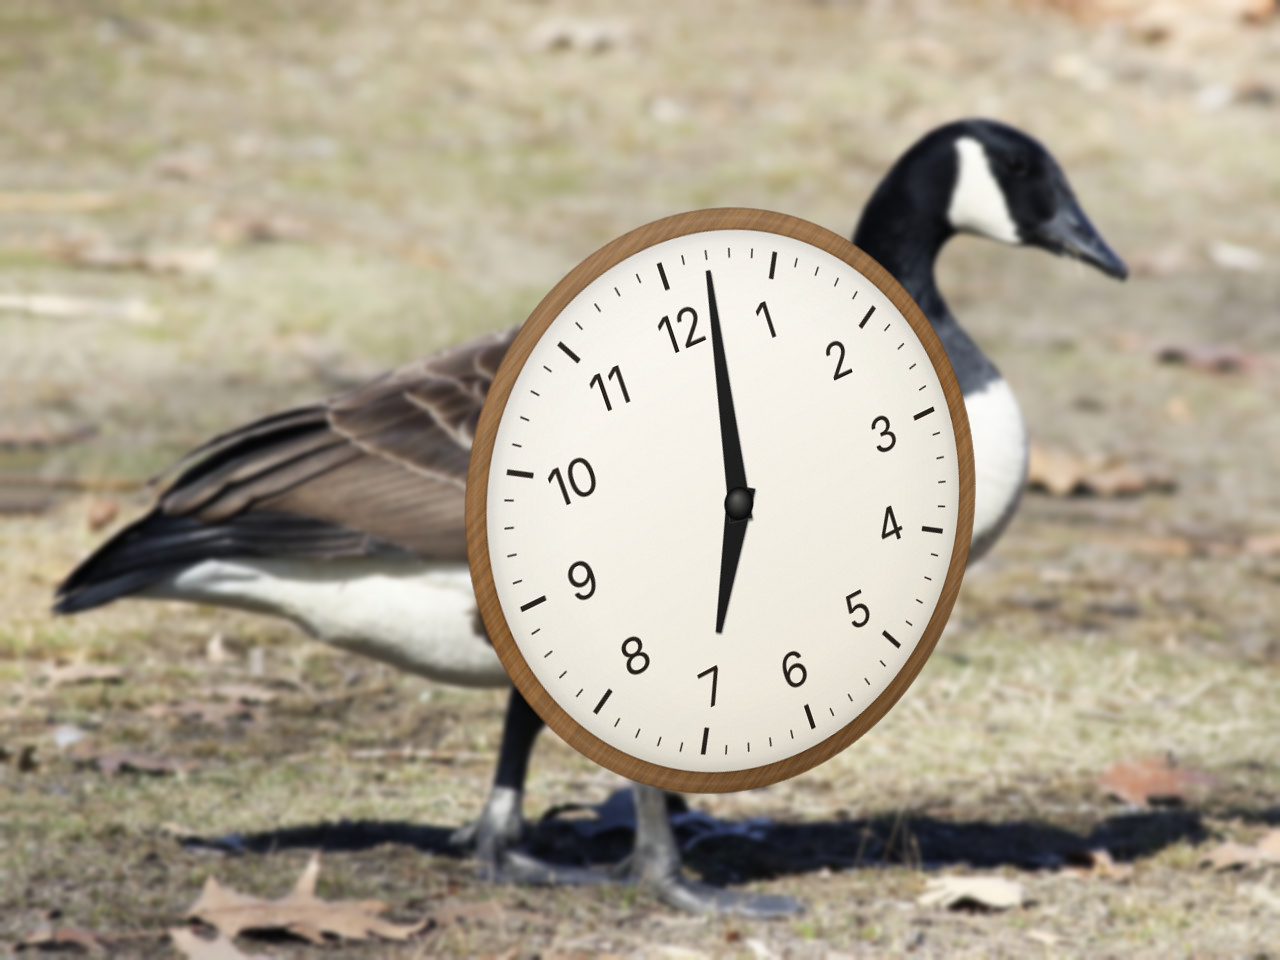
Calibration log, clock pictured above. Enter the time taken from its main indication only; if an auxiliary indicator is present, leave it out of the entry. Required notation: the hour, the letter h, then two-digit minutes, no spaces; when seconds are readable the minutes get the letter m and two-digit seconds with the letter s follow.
7h02
